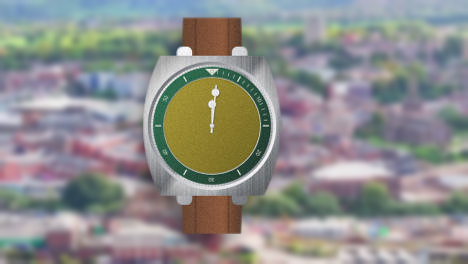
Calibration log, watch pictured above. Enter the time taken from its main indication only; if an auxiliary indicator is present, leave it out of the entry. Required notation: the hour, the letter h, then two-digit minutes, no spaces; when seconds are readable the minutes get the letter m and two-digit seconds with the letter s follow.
12h01
